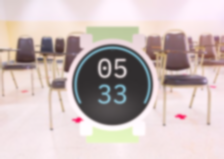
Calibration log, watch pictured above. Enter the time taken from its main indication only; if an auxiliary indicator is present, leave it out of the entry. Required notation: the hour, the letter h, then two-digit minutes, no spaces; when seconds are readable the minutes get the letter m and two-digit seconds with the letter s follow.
5h33
